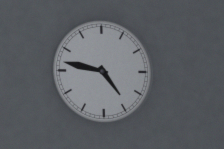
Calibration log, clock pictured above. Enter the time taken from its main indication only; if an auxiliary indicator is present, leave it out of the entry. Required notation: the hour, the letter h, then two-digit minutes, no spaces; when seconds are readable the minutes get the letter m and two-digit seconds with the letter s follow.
4h47
